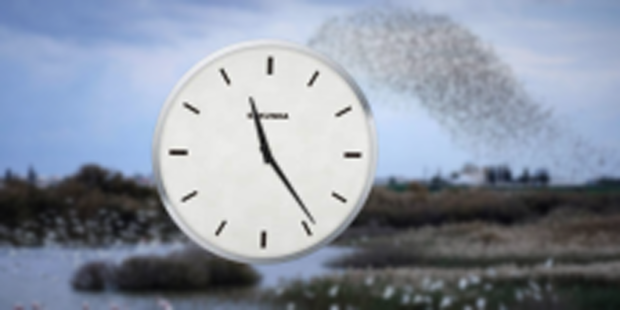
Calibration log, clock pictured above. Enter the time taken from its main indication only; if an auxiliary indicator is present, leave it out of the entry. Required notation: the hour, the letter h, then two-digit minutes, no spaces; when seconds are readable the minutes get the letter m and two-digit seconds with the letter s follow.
11h24
